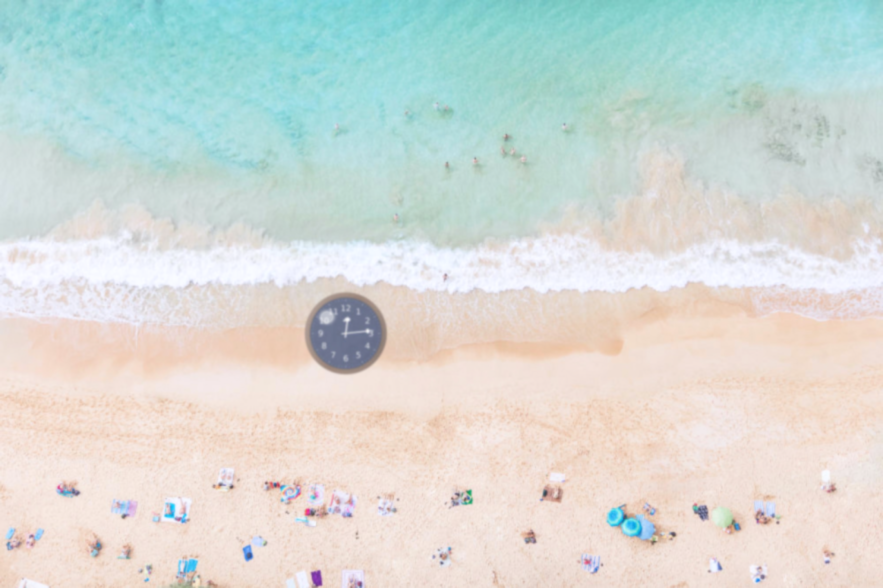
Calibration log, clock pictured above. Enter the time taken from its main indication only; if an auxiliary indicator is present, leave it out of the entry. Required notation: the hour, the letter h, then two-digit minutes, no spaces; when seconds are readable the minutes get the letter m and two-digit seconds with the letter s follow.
12h14
